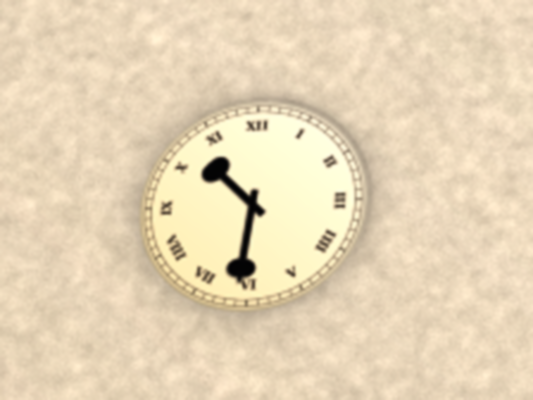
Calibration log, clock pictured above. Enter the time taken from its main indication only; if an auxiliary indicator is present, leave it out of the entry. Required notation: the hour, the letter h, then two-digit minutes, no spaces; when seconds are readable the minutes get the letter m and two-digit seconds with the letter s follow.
10h31
